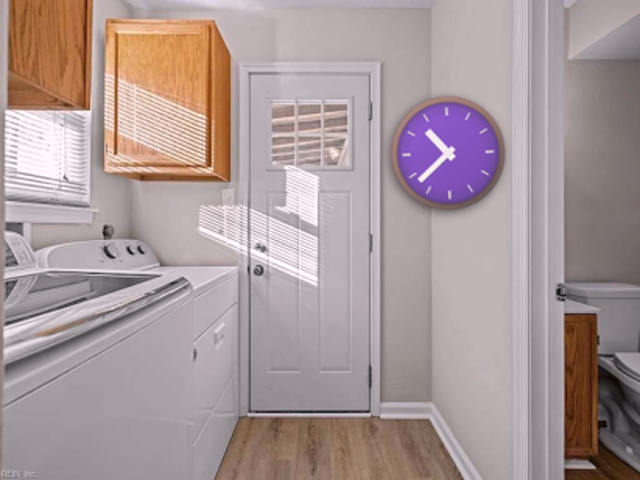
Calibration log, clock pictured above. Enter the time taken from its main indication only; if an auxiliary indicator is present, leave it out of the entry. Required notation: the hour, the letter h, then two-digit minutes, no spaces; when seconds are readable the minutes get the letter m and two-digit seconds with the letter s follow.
10h38
